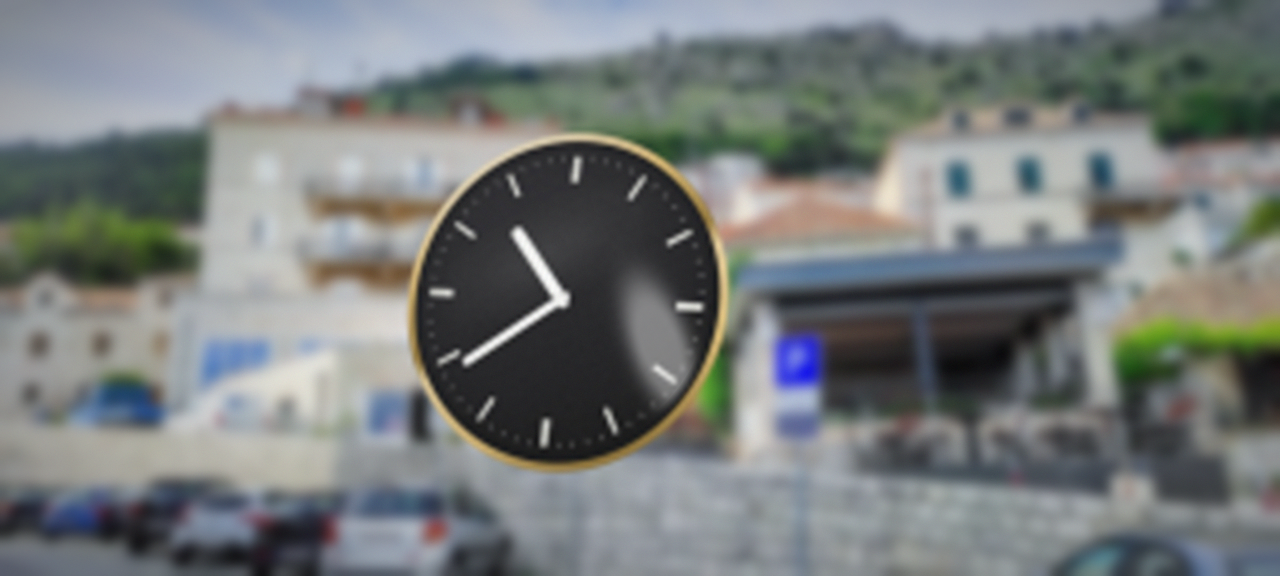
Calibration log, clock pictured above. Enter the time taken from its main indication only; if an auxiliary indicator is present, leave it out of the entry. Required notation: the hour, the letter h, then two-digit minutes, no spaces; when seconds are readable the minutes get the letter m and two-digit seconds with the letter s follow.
10h39
